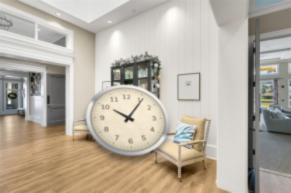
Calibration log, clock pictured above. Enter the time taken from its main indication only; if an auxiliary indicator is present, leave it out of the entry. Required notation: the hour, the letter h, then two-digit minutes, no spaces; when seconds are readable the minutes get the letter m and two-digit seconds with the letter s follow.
10h06
